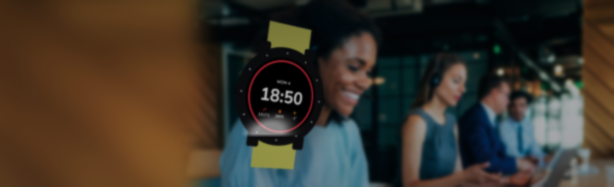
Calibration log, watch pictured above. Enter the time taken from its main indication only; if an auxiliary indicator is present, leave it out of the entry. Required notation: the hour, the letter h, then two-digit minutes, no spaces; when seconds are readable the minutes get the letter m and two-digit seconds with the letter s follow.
18h50
